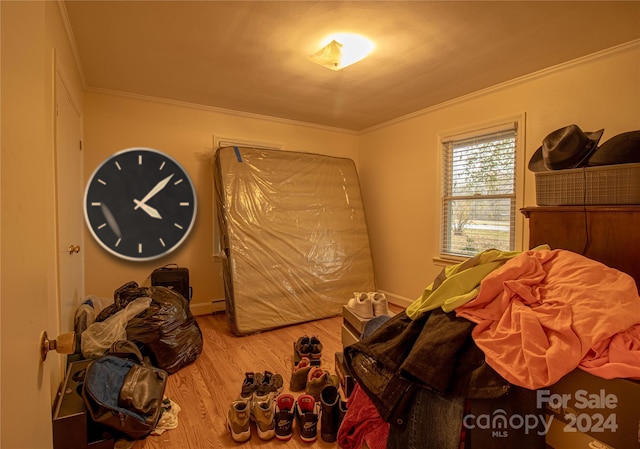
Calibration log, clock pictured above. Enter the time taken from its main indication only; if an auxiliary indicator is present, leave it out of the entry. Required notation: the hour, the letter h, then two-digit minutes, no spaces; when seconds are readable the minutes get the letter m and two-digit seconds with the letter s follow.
4h08
